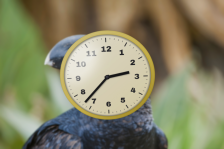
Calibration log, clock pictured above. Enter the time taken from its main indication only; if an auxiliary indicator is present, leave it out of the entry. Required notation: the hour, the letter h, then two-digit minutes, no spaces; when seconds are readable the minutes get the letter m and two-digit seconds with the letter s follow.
2h37
